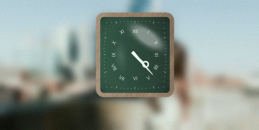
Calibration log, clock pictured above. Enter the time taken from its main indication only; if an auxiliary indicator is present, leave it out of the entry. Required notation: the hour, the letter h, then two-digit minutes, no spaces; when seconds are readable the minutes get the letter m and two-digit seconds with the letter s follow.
4h23
